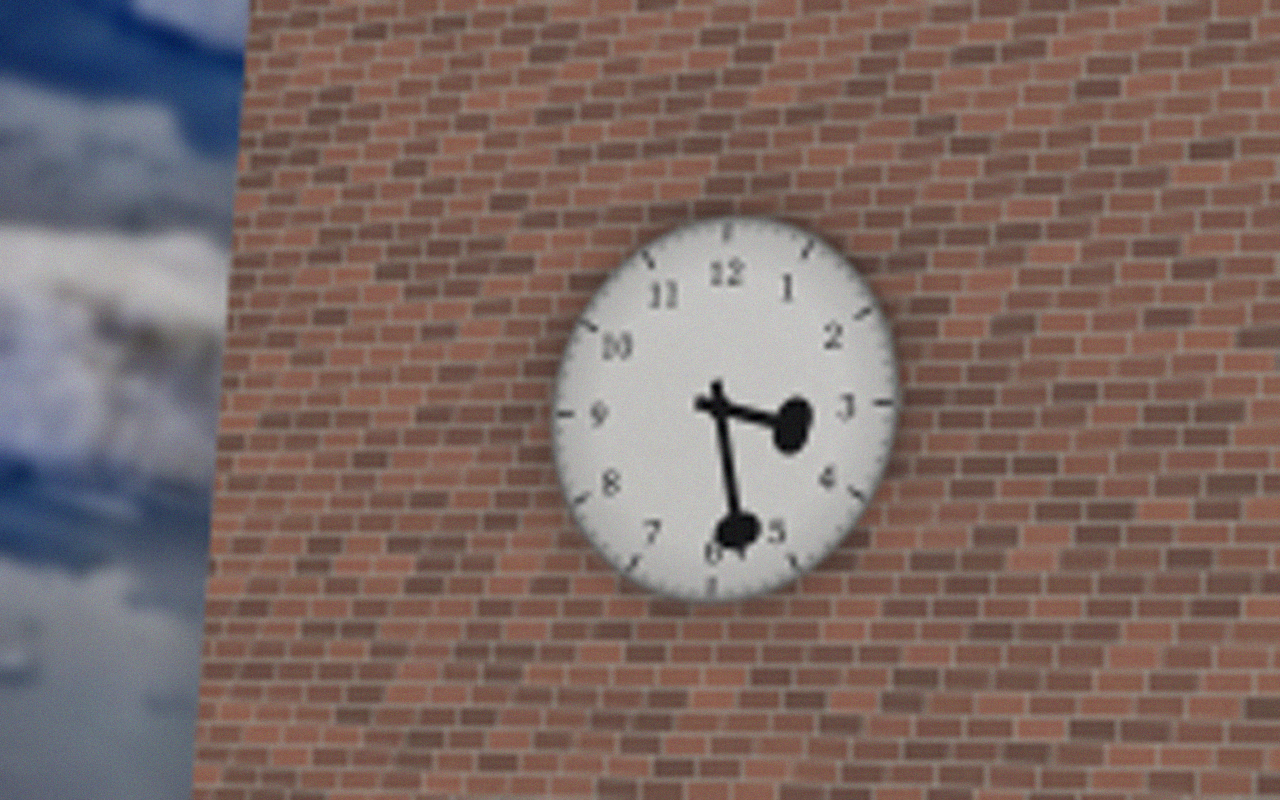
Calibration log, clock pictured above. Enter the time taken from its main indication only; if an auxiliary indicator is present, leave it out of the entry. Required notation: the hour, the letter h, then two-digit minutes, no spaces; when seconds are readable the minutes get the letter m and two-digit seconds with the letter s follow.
3h28
